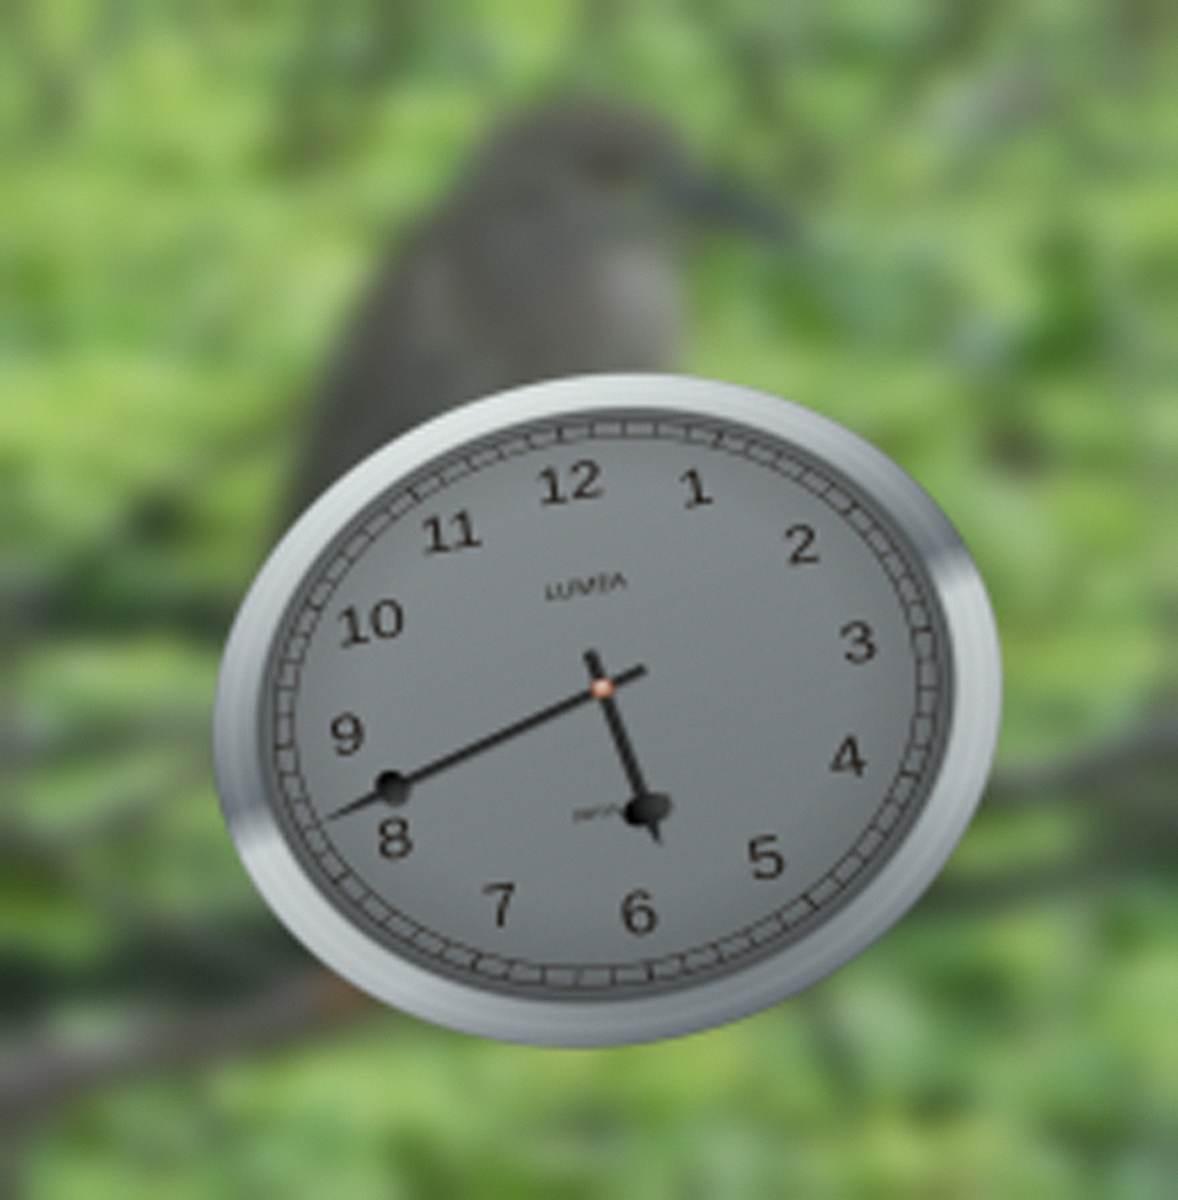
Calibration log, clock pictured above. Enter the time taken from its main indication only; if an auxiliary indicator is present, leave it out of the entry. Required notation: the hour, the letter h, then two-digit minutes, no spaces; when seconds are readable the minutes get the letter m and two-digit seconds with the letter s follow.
5h42
